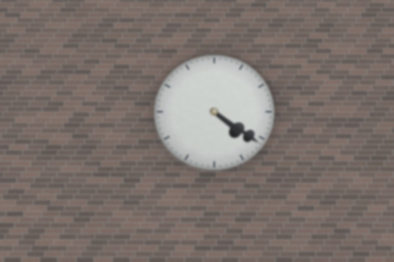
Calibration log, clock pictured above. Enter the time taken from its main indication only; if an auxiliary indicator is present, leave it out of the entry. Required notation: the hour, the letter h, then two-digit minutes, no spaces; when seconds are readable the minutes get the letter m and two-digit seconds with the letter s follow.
4h21
